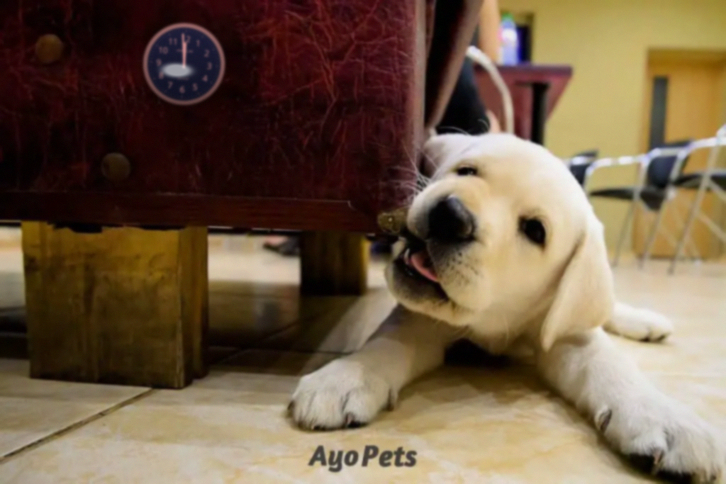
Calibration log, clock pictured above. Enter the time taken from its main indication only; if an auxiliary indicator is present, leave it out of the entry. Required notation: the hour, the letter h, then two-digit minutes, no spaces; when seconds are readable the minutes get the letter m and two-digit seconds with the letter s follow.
11h59
